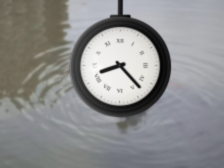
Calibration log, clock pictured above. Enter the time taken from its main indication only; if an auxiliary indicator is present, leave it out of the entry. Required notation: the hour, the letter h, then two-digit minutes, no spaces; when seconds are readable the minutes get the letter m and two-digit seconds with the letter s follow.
8h23
